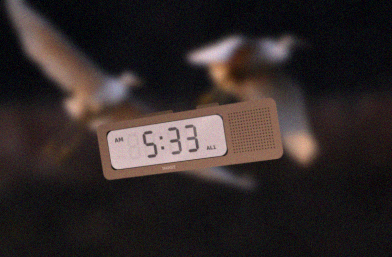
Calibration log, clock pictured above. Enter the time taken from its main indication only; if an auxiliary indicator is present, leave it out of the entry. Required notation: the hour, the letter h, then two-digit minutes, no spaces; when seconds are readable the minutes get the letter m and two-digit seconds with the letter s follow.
5h33
